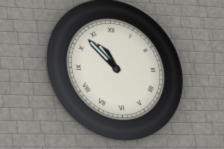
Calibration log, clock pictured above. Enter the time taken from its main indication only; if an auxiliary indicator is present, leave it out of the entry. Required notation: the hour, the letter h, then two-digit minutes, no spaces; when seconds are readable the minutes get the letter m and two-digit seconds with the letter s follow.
10h53
